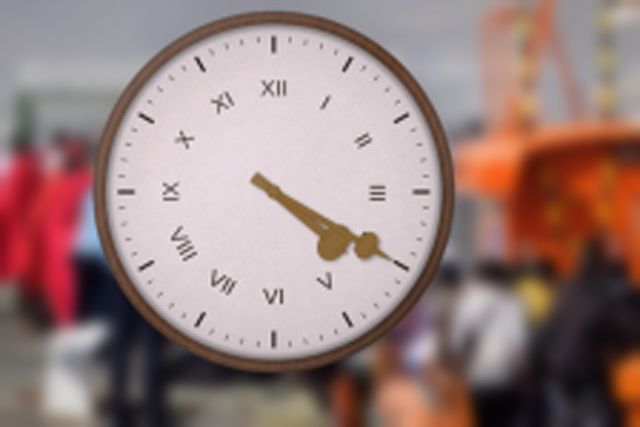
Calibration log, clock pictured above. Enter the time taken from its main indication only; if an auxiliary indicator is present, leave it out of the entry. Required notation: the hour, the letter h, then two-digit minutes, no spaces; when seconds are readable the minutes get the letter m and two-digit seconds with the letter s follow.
4h20
